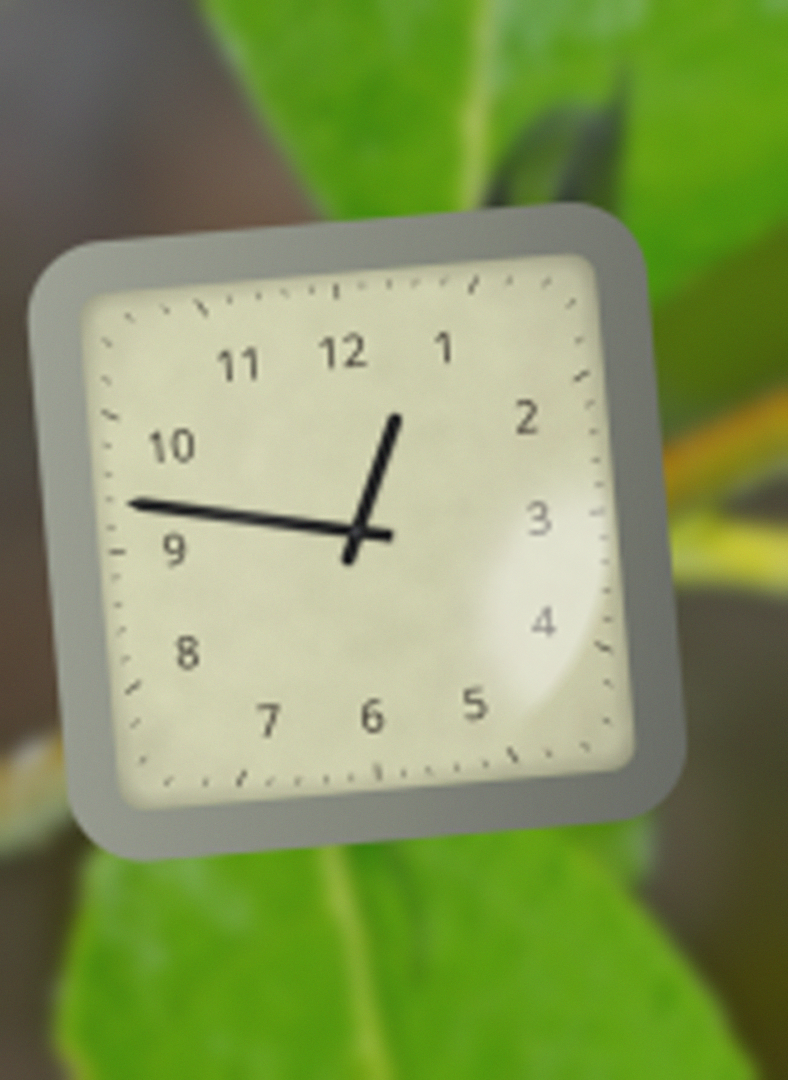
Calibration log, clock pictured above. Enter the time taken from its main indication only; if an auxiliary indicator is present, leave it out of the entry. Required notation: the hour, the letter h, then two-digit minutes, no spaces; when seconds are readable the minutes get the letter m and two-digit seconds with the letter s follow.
12h47
